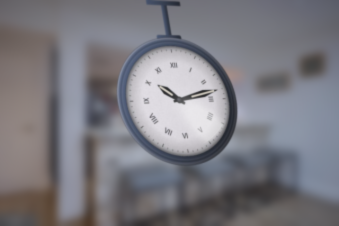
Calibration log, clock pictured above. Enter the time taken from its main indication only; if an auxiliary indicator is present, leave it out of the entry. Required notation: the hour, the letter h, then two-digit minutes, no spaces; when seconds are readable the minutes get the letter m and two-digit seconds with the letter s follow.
10h13
